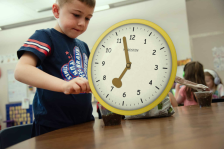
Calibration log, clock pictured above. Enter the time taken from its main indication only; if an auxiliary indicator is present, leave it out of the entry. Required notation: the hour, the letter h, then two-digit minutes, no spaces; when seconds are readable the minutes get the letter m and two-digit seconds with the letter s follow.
6h57
